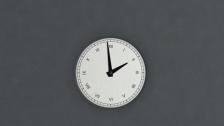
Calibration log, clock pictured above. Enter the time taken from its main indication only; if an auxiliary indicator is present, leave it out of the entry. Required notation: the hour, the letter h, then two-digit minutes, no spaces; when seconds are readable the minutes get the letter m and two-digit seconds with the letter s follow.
1h59
